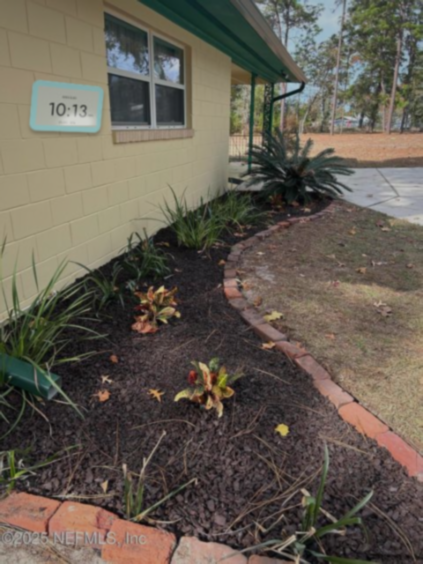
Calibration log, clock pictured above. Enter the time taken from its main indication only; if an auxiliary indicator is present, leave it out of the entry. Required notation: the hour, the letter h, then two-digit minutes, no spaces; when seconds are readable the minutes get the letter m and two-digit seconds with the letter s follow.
10h13
